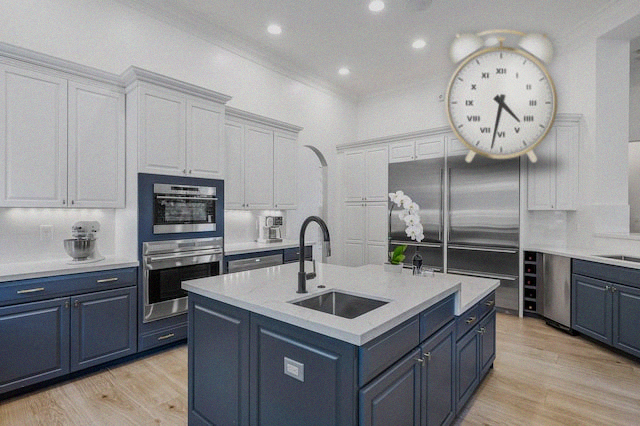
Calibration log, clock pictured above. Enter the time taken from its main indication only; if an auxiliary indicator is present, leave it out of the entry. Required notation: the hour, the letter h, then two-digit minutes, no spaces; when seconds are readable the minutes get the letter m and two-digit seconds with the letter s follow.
4h32
